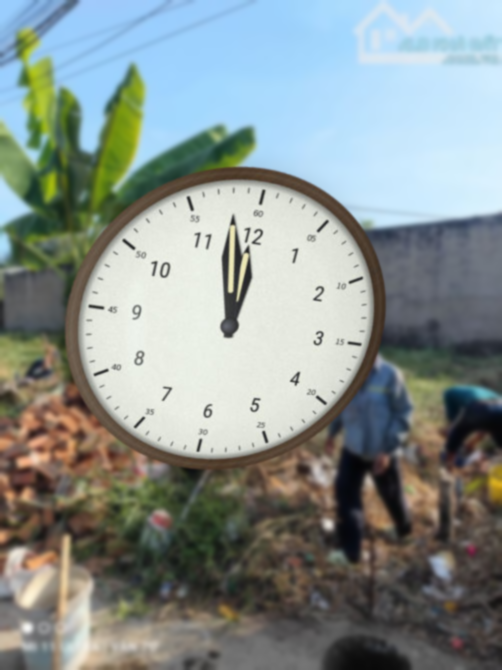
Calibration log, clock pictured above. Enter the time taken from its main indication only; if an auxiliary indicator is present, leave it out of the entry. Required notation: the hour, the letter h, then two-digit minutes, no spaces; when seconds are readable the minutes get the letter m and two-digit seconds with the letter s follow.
11h58
